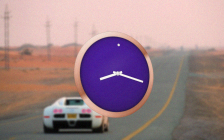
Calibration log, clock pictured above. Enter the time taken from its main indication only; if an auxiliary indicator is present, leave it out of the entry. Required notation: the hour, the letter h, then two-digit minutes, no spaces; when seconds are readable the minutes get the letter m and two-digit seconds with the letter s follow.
8h17
